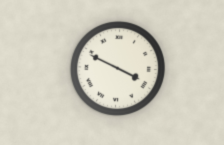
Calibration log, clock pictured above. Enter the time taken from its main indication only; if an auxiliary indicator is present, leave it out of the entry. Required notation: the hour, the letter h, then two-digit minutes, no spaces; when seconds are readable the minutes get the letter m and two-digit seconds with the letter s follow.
3h49
